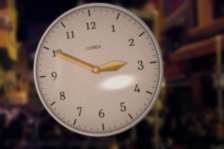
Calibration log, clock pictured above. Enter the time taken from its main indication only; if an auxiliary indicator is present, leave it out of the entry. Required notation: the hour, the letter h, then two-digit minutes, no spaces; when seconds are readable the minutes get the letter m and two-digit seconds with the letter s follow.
2h50
